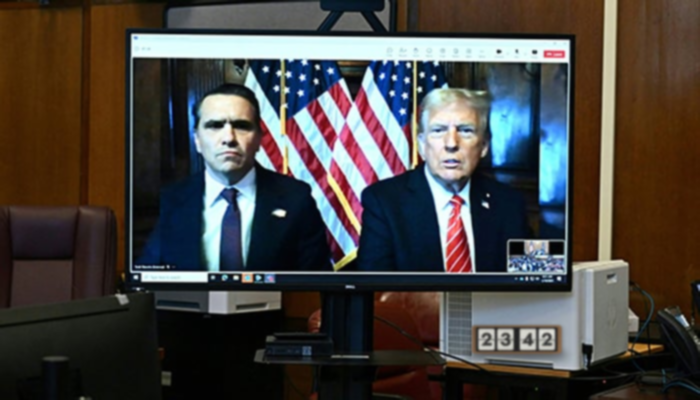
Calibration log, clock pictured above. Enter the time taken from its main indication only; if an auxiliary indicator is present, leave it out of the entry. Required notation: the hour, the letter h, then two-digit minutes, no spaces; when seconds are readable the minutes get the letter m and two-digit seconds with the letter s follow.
23h42
